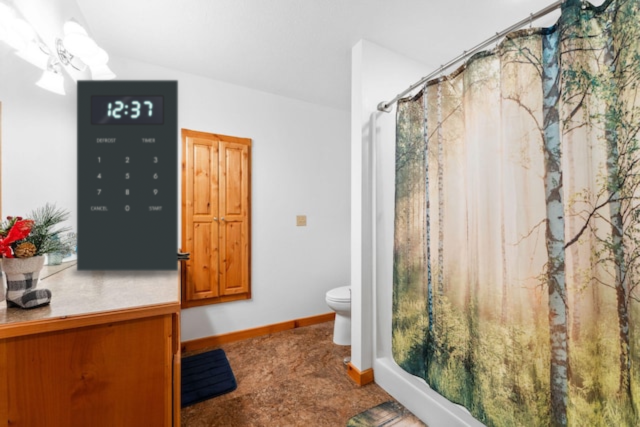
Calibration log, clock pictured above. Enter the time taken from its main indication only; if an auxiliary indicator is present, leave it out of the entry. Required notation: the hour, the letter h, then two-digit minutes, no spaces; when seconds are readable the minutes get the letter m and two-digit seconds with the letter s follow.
12h37
